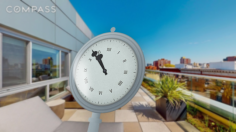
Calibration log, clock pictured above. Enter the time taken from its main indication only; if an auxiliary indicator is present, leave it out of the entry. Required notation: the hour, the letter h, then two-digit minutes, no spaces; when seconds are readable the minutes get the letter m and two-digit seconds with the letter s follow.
10h53
